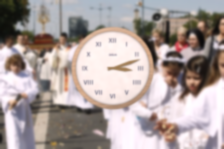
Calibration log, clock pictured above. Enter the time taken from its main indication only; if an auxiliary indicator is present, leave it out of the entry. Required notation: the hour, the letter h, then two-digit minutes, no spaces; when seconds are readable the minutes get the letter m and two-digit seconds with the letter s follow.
3h12
